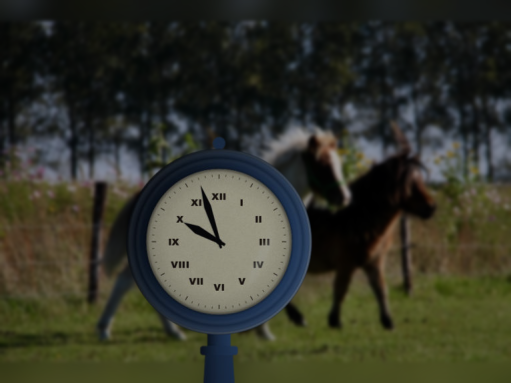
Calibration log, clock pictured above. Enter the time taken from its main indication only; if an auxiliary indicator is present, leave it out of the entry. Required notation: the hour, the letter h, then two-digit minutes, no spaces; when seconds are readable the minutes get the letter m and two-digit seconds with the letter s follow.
9h57
